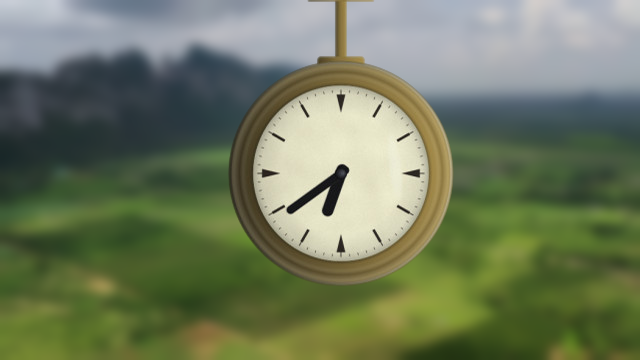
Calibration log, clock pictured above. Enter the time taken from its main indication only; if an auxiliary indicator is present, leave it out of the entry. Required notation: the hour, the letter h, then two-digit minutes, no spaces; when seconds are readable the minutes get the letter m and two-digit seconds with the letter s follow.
6h39
